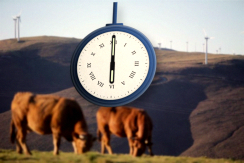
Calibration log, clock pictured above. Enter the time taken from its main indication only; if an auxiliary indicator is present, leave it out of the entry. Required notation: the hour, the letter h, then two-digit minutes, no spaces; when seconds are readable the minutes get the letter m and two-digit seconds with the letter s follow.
6h00
